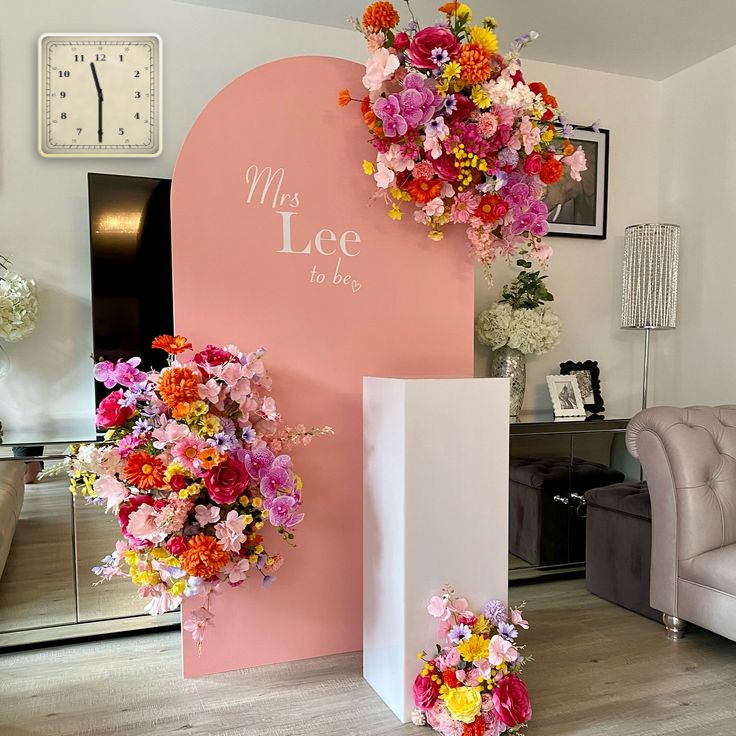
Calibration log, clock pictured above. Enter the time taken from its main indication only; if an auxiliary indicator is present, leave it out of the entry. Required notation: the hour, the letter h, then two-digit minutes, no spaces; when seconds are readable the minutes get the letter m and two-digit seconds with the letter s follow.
11h30
